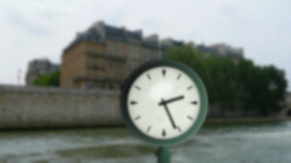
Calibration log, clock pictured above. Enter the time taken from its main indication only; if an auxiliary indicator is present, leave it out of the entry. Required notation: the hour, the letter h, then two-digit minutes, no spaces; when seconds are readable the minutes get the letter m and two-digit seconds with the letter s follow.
2h26
